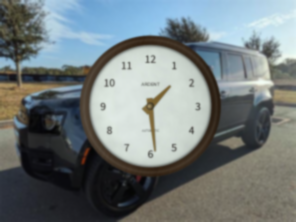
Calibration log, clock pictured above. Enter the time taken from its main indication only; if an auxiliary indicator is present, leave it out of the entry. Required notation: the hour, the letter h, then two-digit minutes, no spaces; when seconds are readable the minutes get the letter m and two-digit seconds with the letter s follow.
1h29
